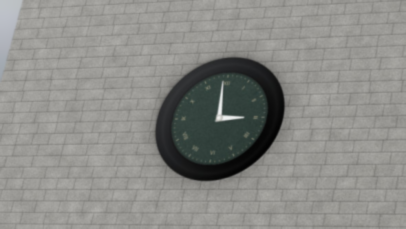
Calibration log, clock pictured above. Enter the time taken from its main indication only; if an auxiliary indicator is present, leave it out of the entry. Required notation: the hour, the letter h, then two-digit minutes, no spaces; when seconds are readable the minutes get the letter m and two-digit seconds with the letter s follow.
2h59
